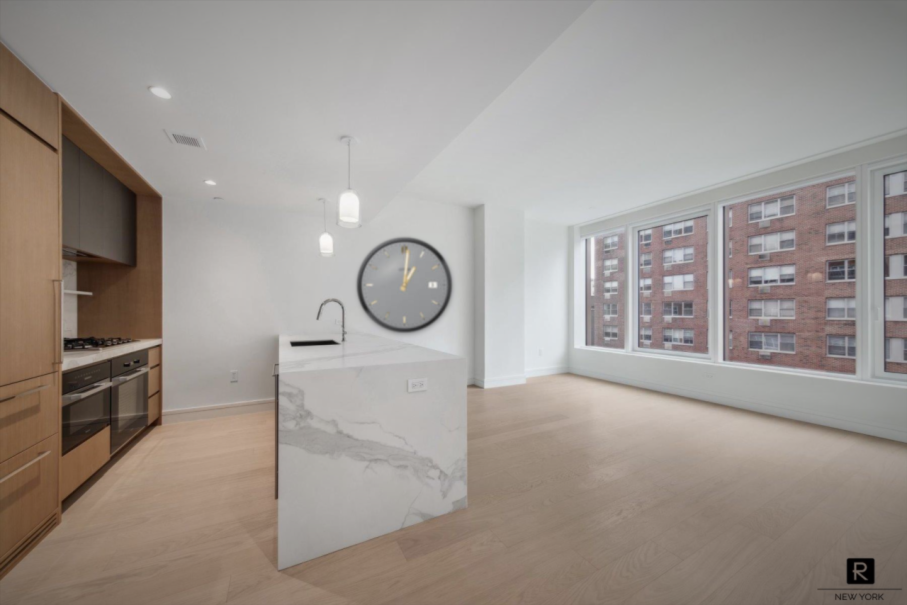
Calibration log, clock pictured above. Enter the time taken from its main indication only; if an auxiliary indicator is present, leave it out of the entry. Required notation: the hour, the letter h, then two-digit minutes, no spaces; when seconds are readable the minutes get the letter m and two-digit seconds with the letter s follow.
1h01
